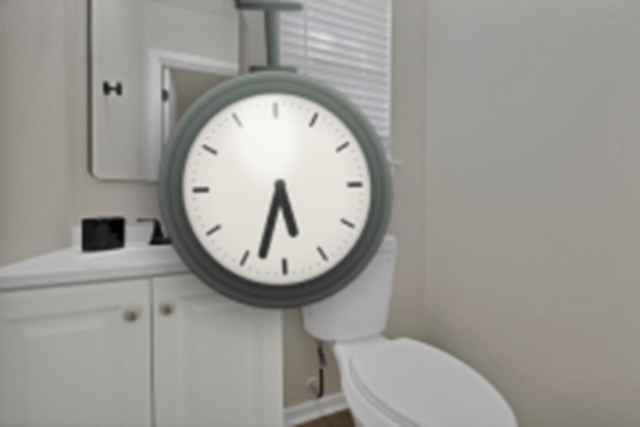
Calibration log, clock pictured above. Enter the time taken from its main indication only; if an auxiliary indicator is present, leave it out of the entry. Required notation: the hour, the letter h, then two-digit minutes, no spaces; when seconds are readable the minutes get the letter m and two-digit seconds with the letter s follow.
5h33
